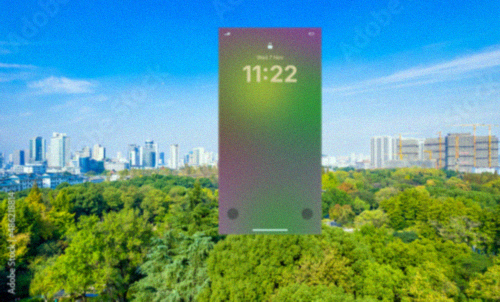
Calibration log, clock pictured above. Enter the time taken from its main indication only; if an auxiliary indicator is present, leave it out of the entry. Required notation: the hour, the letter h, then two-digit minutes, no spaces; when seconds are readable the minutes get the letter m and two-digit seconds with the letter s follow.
11h22
